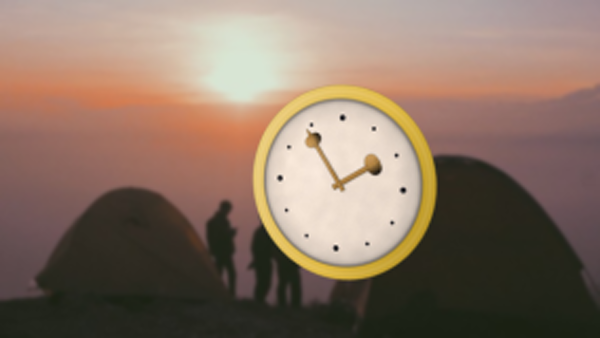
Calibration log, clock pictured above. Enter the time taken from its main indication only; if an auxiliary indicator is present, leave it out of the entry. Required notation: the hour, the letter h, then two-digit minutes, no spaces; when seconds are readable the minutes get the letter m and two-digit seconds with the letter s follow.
1h54
